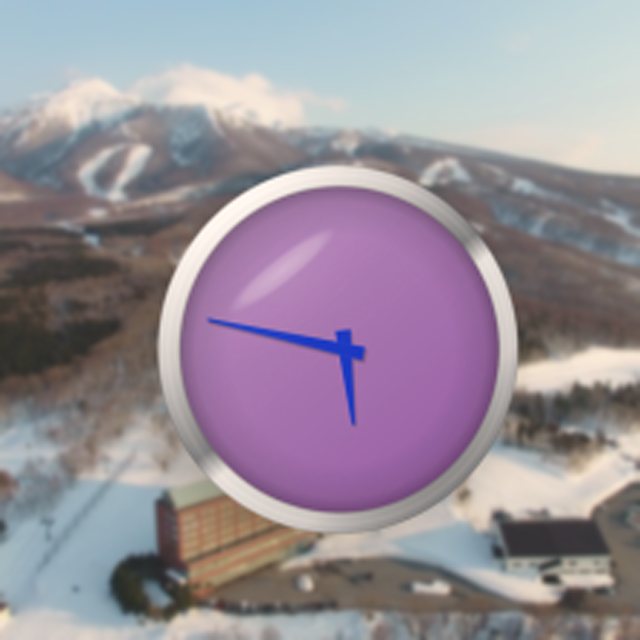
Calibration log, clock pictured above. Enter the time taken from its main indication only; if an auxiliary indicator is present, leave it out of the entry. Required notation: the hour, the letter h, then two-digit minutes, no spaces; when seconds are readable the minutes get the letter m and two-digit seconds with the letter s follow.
5h47
